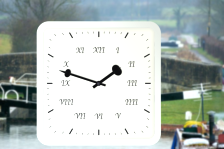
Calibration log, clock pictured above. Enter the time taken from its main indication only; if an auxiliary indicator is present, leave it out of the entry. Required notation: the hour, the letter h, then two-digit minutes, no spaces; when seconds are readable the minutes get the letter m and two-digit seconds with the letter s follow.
1h48
